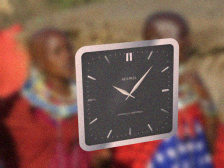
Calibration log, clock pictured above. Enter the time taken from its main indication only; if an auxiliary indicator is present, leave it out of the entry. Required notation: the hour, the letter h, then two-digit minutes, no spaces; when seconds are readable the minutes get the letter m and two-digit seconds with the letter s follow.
10h07
